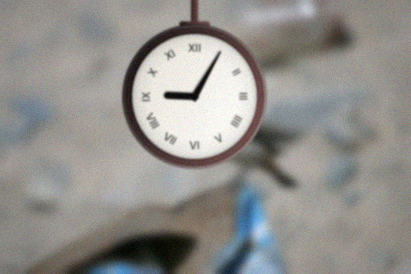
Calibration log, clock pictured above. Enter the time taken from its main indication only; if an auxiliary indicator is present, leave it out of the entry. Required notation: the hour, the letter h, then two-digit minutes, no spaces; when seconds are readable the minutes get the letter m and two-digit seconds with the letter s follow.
9h05
